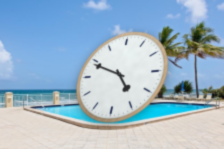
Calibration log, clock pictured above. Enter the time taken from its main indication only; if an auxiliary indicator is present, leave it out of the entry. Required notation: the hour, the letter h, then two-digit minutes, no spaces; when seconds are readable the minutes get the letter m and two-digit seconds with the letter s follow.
4h49
